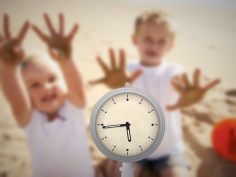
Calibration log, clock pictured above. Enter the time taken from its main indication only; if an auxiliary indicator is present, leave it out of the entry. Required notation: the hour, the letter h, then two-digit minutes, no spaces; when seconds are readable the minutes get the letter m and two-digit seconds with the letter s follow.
5h44
